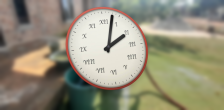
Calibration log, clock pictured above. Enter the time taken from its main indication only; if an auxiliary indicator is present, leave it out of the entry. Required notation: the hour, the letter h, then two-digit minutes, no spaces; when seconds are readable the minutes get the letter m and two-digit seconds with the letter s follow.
2h03
